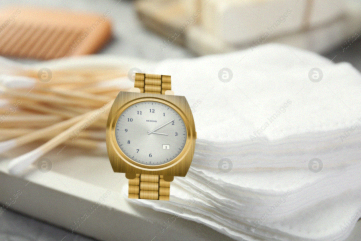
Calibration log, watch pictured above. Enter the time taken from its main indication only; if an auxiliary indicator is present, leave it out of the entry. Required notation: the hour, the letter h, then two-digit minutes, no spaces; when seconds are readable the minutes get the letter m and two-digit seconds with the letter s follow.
3h09
